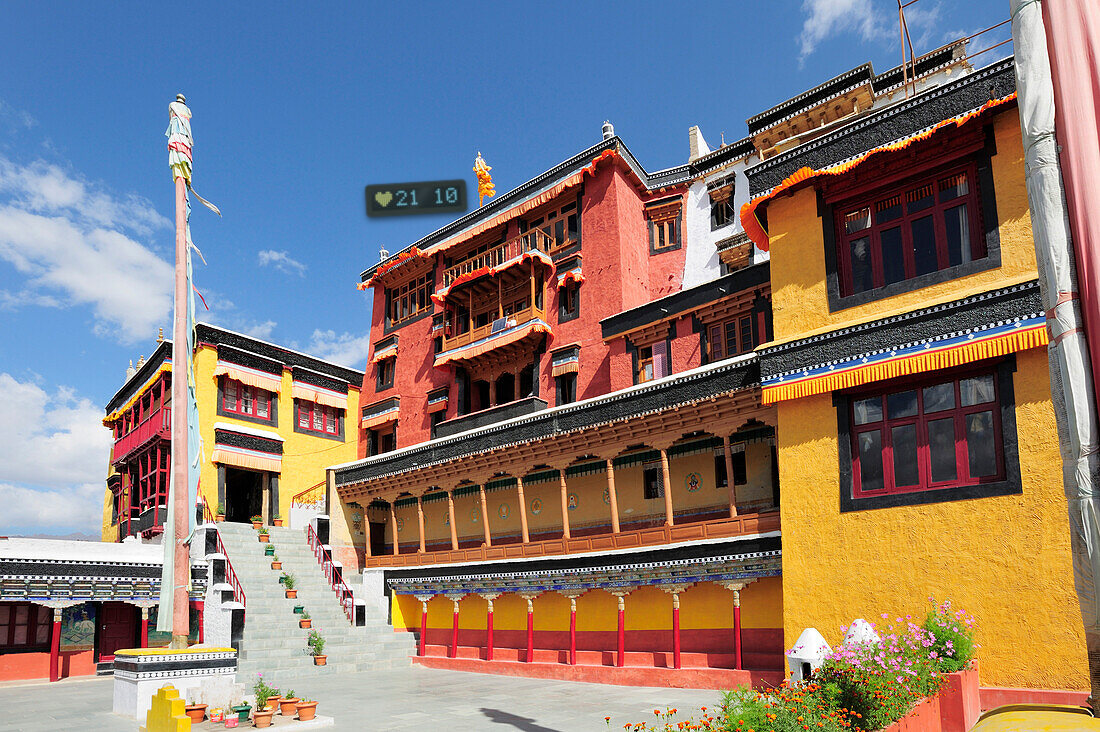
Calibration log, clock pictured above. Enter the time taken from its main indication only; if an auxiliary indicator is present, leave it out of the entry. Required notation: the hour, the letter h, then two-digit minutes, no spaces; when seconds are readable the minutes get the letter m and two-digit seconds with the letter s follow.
21h10
